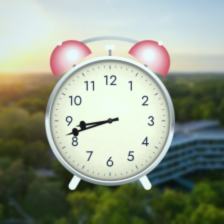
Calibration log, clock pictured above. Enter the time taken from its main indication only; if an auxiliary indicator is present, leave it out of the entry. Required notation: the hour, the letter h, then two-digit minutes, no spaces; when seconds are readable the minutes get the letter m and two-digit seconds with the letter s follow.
8h42
